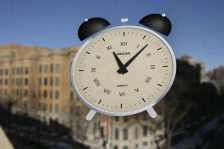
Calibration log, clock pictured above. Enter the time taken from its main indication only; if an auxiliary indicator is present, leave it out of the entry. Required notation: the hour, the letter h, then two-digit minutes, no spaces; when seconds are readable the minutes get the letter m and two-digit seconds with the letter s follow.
11h07
